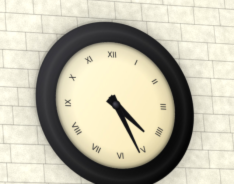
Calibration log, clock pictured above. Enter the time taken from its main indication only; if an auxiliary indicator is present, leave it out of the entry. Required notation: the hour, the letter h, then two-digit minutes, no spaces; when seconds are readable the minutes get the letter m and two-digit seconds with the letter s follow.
4h26
